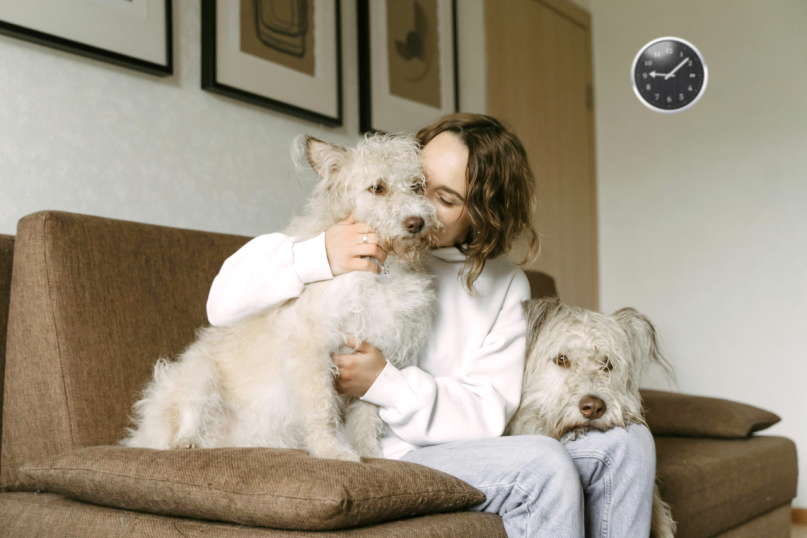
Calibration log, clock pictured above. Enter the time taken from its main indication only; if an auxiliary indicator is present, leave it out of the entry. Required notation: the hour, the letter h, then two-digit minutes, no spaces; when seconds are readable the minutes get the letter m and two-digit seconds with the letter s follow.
9h08
